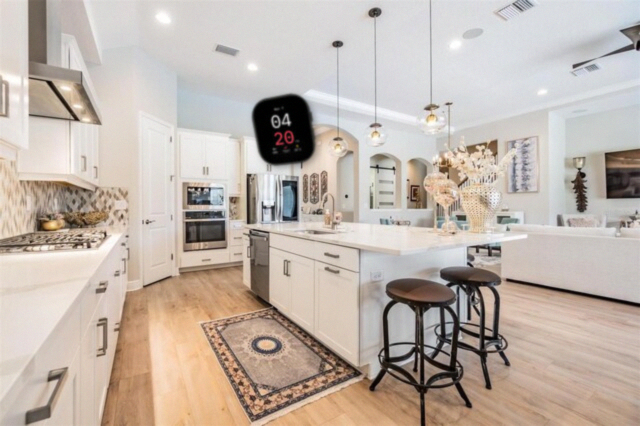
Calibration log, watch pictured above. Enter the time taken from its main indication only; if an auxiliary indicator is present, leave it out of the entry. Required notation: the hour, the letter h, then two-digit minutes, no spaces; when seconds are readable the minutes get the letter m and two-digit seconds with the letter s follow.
4h20
